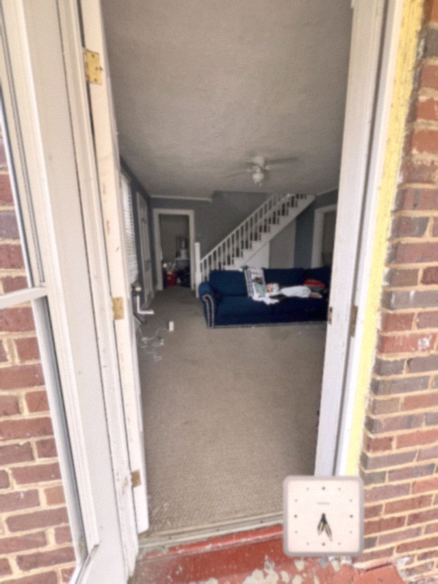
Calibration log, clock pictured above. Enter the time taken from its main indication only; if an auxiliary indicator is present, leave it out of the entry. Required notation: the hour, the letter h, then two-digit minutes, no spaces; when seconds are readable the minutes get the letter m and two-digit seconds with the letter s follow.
6h27
